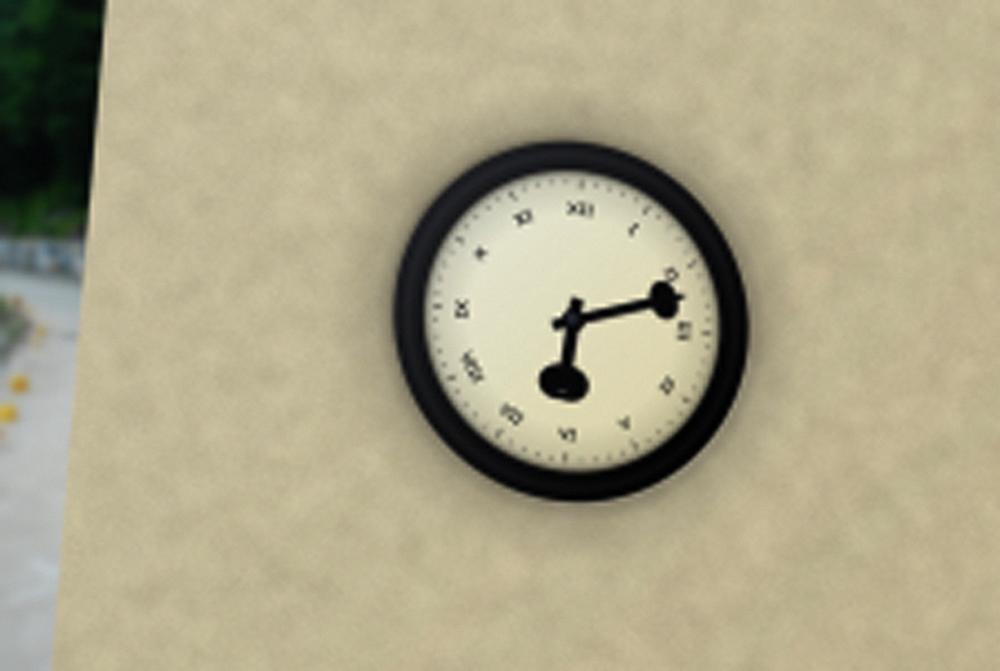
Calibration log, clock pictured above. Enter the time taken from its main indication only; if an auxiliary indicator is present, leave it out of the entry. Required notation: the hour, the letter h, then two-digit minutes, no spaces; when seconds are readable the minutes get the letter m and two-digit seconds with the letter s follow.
6h12
